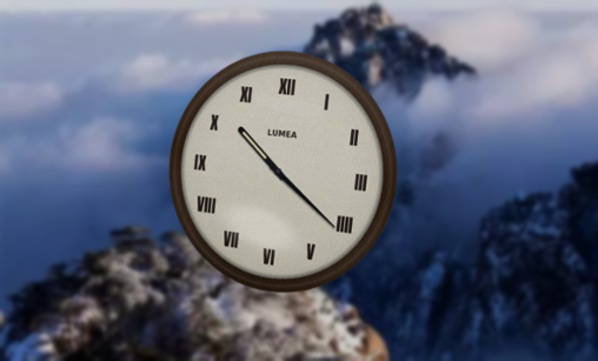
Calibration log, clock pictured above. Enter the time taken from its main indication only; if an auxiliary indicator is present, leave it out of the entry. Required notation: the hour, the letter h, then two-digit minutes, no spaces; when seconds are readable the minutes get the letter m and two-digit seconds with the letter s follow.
10h21
